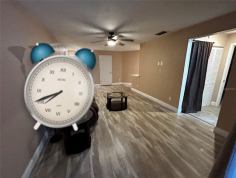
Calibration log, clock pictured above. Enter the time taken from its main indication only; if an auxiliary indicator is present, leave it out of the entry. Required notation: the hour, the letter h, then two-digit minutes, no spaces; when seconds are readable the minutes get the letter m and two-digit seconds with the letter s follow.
7h41
